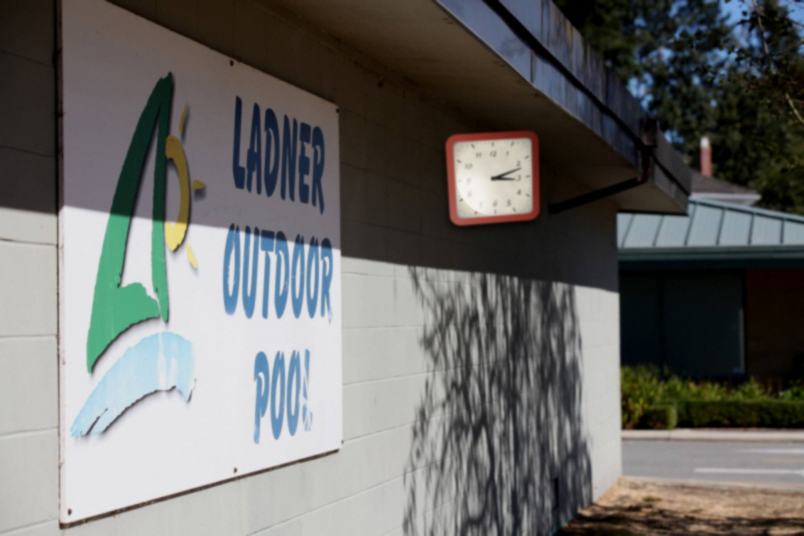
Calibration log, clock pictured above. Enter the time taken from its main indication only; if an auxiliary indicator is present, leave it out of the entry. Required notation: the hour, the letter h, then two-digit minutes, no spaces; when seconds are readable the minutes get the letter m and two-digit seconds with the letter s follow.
3h12
